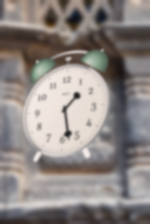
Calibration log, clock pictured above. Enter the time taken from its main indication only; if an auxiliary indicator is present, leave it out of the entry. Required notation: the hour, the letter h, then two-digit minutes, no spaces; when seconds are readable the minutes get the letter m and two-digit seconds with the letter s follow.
1h28
